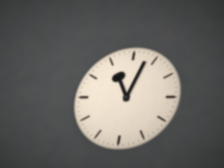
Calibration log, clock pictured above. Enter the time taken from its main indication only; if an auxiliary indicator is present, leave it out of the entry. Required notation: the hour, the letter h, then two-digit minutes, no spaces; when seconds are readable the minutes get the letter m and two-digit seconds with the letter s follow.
11h03
